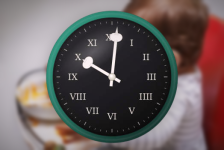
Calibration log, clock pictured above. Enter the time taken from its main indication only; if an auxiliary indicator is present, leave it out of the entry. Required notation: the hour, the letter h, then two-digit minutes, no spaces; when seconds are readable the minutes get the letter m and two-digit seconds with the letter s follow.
10h01
